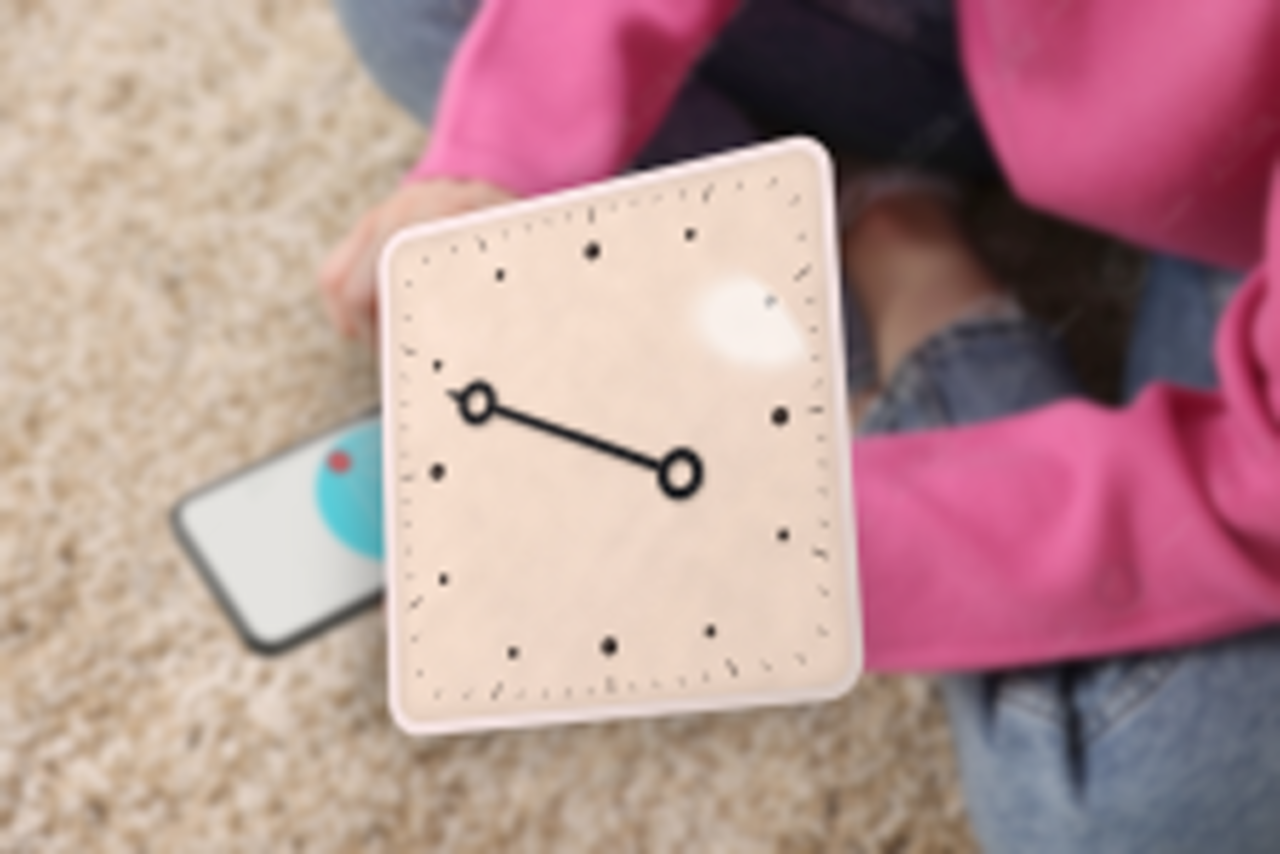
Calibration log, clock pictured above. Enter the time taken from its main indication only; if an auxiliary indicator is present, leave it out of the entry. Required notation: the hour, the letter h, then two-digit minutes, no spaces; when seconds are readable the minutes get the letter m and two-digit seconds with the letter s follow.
3h49
